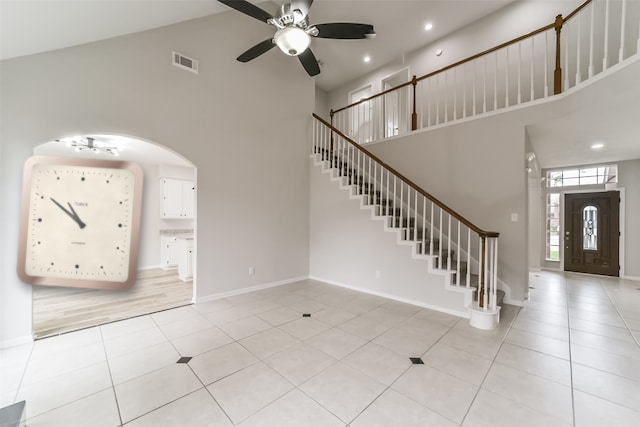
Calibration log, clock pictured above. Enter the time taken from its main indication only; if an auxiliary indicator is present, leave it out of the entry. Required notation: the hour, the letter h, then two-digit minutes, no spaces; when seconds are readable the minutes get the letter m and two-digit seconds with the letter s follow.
10h51
